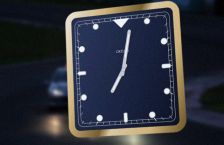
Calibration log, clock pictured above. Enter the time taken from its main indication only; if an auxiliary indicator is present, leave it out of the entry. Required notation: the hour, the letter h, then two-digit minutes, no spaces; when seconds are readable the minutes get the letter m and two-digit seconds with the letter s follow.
7h02
